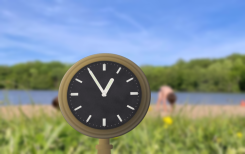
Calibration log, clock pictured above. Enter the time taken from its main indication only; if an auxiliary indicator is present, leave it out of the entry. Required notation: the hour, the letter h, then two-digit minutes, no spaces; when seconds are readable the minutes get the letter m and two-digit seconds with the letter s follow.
12h55
